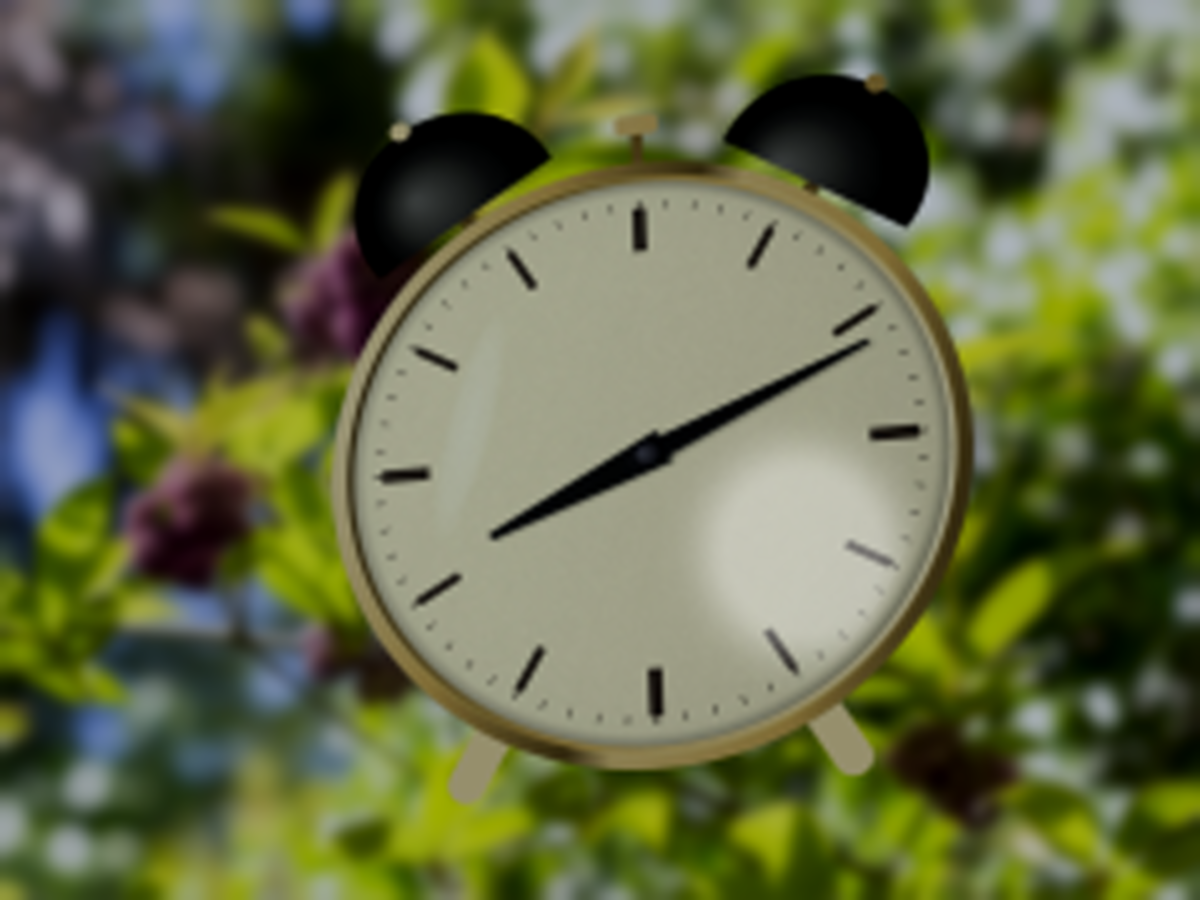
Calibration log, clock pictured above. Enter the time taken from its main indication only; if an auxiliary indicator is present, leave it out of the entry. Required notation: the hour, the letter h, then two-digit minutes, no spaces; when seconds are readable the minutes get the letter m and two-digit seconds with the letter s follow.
8h11
